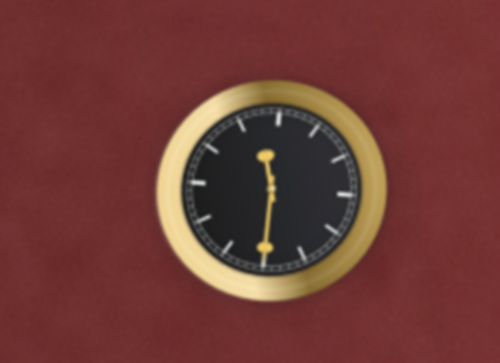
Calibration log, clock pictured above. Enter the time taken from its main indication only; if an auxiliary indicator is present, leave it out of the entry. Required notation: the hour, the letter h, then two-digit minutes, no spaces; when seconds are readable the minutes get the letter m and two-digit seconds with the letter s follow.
11h30
